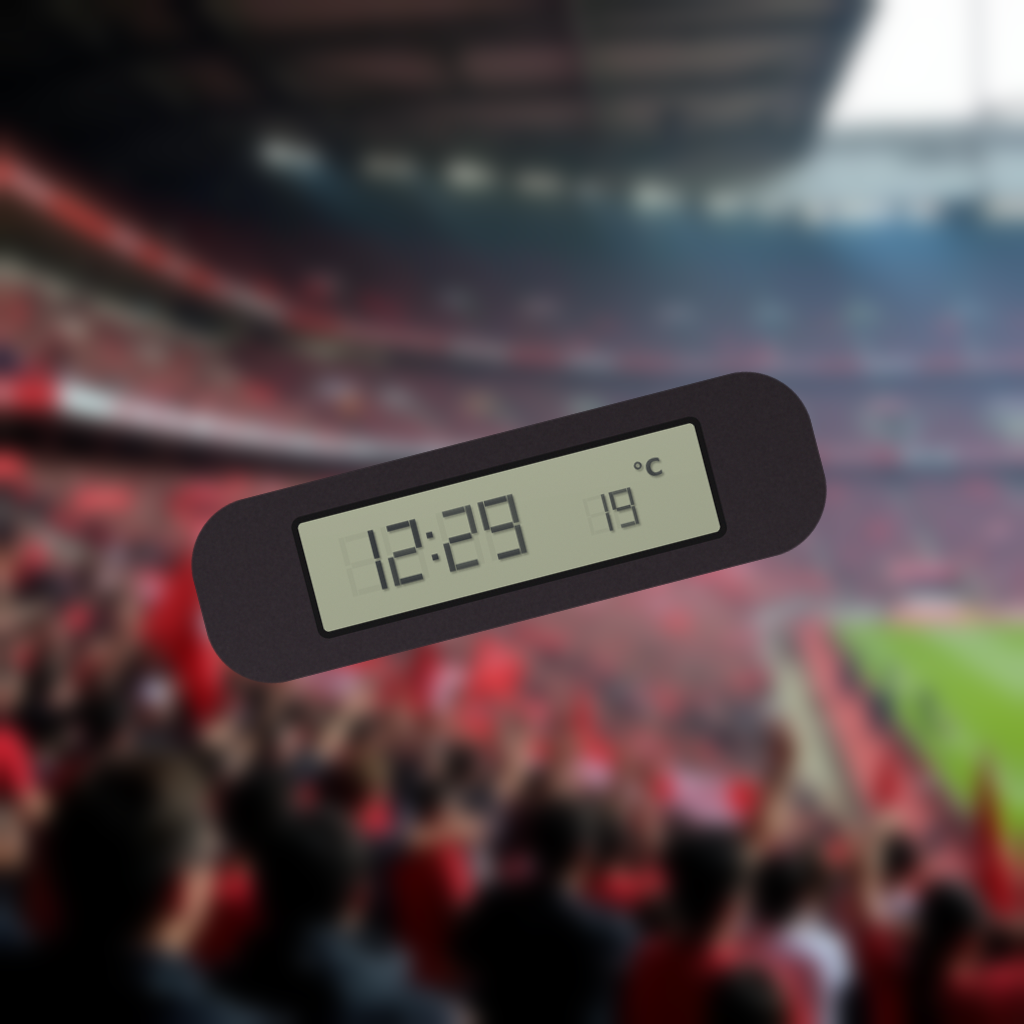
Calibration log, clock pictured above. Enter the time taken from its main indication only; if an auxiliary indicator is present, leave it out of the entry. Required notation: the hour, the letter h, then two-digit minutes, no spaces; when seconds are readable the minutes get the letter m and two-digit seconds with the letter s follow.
12h29
